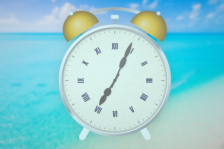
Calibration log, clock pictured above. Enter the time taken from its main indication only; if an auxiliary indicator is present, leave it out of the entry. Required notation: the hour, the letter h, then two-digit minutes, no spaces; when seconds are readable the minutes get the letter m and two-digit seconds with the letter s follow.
7h04
